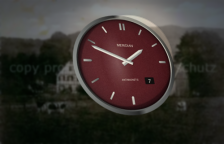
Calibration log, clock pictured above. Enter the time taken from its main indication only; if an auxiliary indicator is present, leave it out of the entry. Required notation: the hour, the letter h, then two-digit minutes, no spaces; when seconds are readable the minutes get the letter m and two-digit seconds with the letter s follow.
1h49
